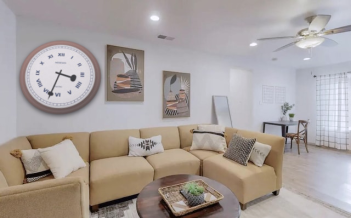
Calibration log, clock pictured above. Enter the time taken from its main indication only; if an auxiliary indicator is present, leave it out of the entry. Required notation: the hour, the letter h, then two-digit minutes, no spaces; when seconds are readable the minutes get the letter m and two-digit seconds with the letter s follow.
3h33
